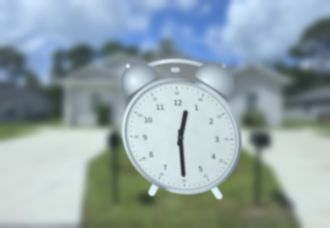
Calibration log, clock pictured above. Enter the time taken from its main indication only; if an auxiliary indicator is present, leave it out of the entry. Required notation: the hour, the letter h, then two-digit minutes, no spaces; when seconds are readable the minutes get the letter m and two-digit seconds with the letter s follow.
12h30
